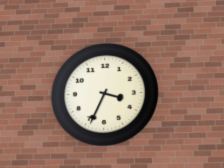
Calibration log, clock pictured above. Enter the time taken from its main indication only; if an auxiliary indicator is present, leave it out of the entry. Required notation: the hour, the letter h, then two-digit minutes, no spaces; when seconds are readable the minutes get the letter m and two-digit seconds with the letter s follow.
3h34
